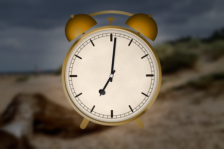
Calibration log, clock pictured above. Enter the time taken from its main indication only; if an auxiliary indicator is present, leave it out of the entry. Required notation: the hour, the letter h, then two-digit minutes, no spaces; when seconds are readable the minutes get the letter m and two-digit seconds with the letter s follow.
7h01
